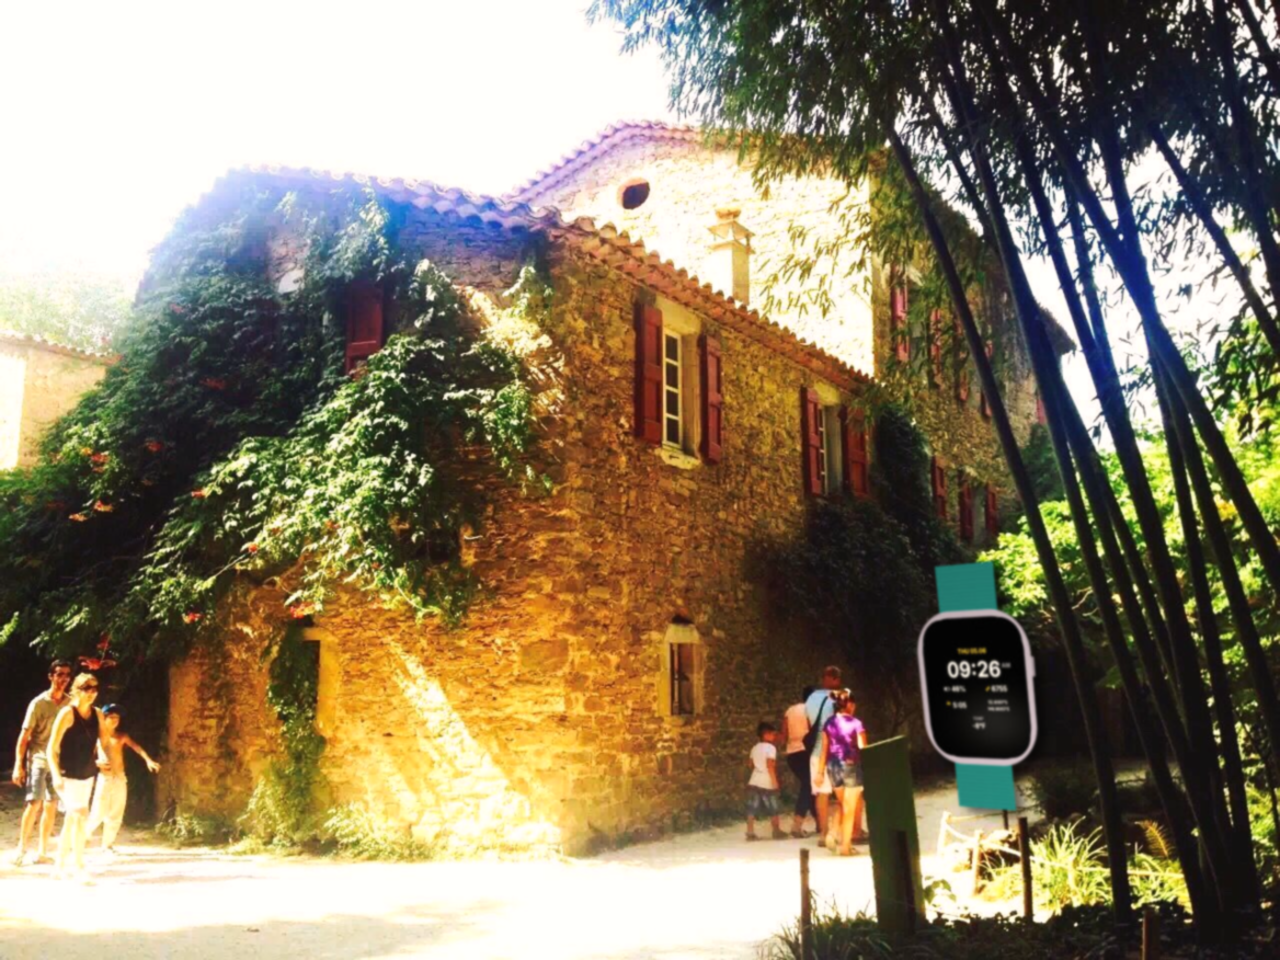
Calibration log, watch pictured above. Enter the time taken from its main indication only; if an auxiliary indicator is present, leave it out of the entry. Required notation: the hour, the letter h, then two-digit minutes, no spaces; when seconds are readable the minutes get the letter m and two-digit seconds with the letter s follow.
9h26
